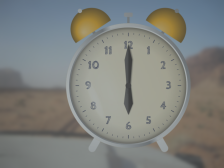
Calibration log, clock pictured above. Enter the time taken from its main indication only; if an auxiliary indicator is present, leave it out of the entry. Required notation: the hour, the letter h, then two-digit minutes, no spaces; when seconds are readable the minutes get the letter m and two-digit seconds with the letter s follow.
6h00
